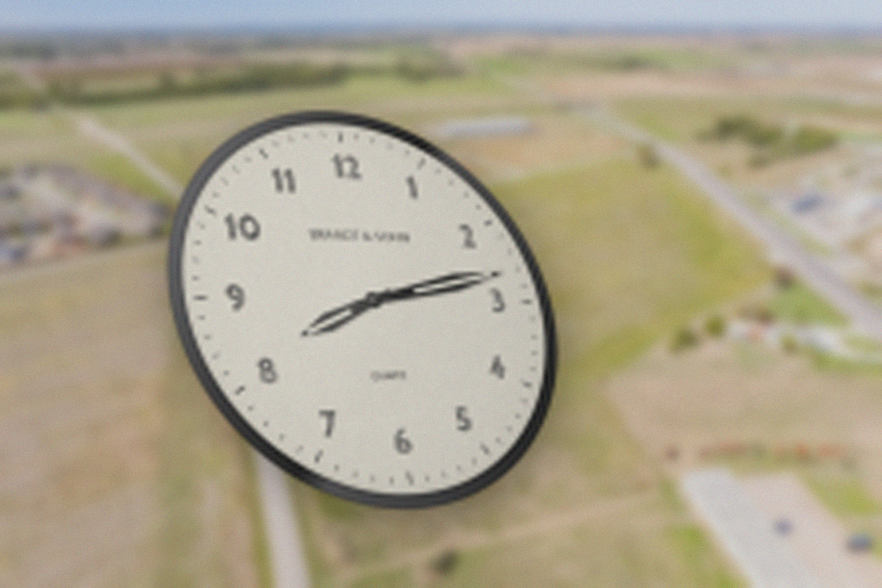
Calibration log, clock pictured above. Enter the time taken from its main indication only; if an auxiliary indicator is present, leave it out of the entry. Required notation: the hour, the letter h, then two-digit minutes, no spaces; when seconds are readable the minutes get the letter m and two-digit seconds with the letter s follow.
8h13
